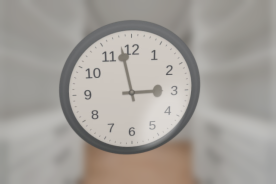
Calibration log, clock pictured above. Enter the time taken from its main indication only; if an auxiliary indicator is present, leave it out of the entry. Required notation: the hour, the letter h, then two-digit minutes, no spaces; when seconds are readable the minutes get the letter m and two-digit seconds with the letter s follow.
2h58
